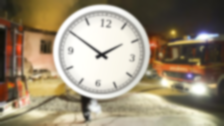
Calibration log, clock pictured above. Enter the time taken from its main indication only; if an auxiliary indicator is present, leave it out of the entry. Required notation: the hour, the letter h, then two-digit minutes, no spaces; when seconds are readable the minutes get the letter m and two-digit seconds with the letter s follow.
1h50
